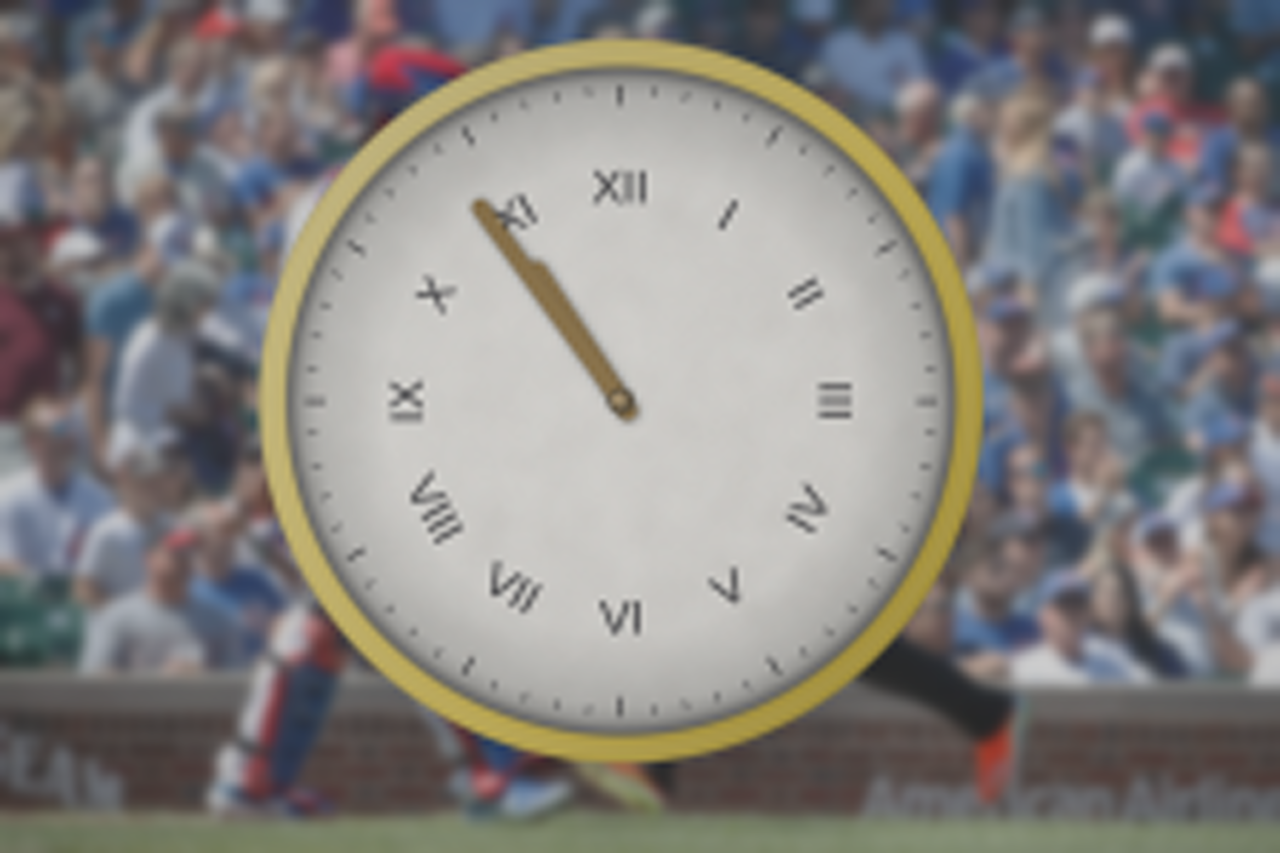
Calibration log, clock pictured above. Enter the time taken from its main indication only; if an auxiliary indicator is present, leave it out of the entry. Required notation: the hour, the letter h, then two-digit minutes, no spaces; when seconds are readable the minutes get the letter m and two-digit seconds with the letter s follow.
10h54
